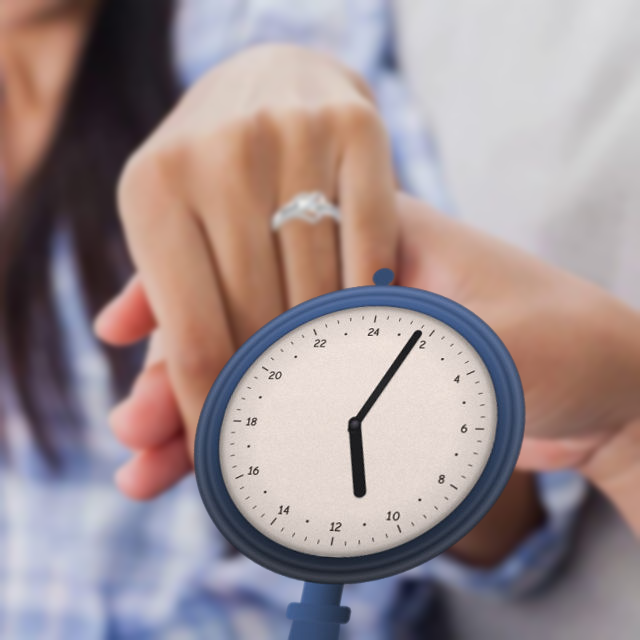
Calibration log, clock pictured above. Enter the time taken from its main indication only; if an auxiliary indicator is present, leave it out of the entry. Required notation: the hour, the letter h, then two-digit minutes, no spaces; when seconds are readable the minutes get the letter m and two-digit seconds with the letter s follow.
11h04
